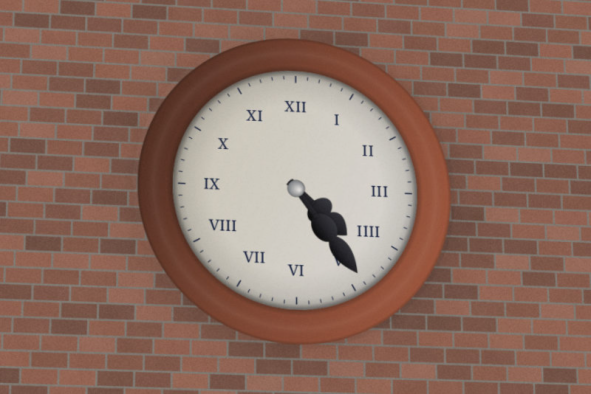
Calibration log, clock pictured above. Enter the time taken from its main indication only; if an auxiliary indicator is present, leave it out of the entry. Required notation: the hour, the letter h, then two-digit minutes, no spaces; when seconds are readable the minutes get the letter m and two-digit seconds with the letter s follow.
4h24
